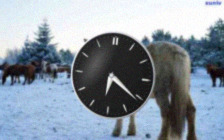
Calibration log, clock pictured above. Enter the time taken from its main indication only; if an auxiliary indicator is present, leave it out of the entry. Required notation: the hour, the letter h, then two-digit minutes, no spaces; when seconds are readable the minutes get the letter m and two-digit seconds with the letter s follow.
6h21
